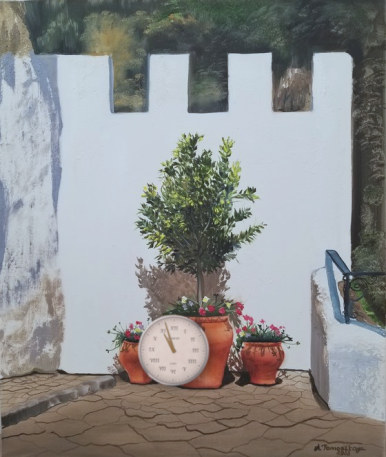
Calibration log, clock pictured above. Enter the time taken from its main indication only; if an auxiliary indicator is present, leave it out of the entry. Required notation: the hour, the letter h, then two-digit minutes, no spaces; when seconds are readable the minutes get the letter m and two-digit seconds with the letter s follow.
10h57
